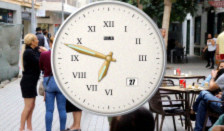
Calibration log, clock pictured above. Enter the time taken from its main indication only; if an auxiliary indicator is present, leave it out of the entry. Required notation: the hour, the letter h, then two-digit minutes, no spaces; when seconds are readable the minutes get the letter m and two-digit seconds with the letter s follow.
6h48
